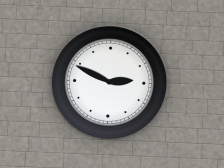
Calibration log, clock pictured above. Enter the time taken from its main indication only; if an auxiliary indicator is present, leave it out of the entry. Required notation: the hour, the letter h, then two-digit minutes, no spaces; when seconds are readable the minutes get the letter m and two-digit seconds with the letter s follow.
2h49
